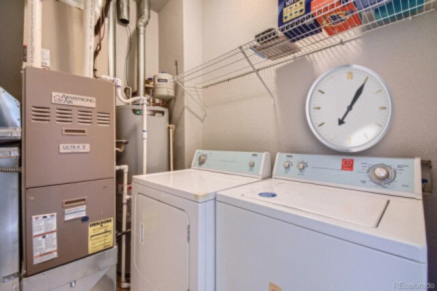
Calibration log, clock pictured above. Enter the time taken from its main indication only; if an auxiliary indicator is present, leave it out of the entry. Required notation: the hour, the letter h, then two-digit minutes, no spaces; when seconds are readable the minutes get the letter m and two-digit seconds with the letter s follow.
7h05
